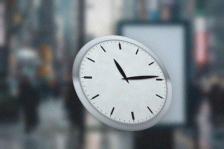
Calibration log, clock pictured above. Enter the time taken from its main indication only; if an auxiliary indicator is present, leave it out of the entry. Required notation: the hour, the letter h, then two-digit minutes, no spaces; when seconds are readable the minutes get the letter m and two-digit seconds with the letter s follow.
11h14
